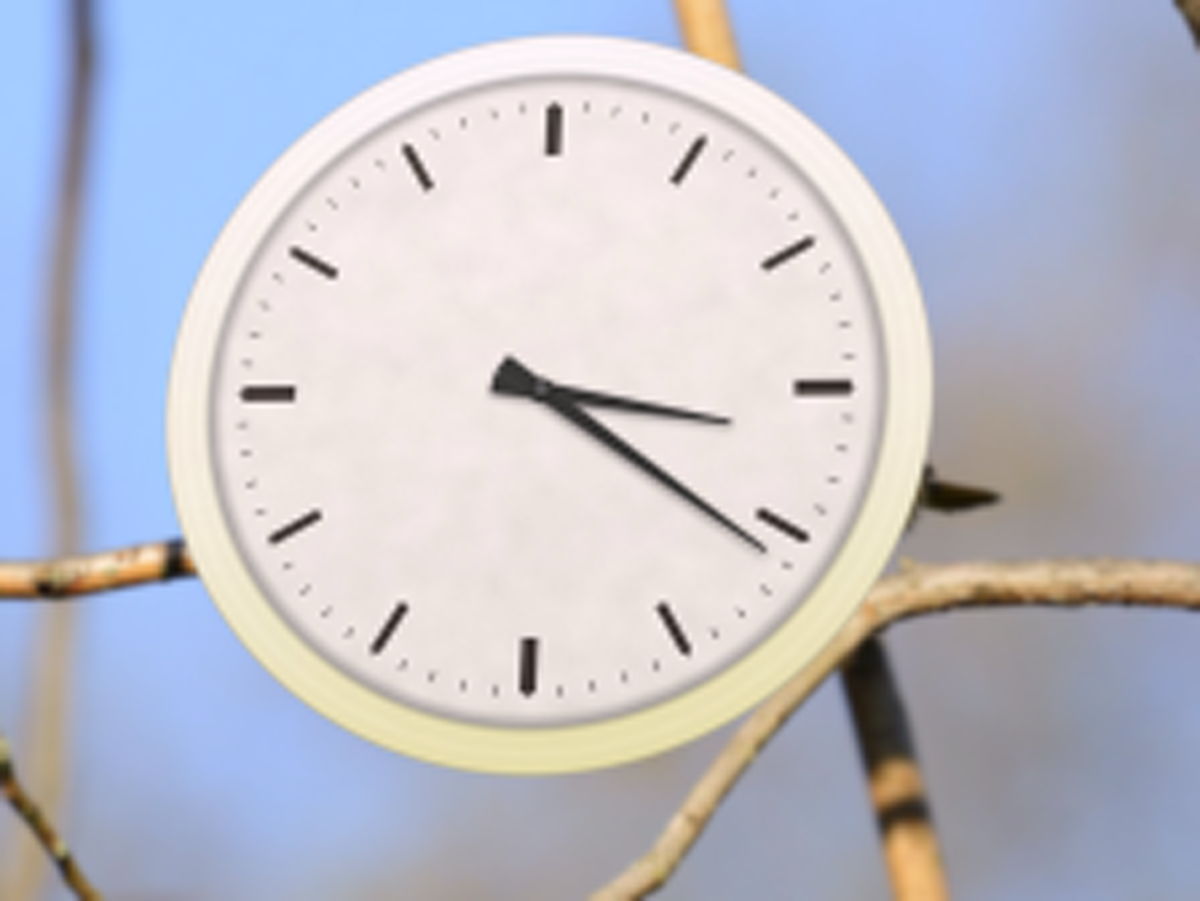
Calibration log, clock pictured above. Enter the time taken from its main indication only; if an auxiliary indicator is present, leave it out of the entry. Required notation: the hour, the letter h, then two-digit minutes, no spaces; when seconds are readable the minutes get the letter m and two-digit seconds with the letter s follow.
3h21
